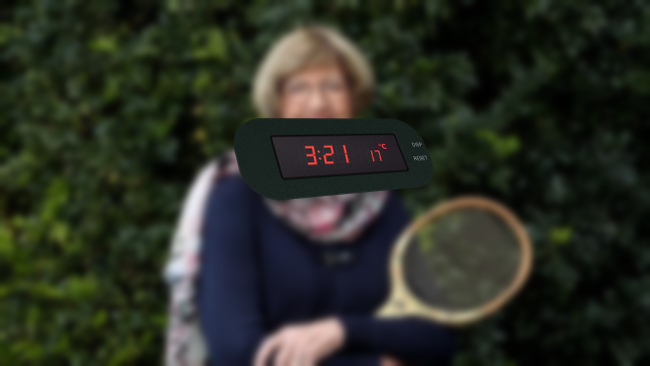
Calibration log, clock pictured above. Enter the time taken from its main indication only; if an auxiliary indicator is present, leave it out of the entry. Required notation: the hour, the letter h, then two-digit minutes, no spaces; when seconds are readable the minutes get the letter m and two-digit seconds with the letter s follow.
3h21
